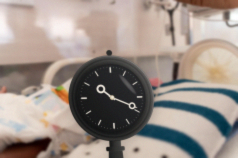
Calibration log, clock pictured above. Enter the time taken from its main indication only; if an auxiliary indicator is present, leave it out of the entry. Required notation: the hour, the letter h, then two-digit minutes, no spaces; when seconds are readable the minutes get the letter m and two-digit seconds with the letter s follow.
10h19
